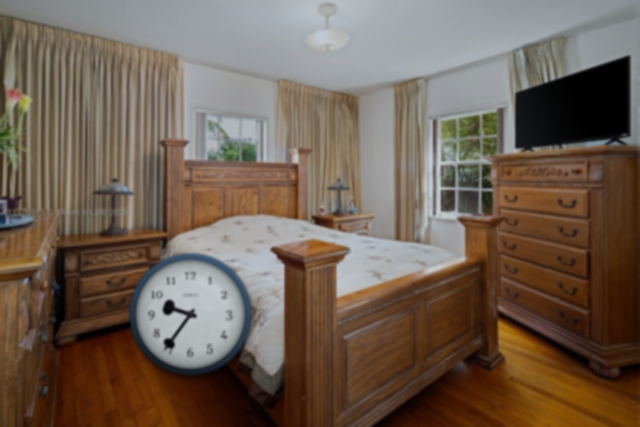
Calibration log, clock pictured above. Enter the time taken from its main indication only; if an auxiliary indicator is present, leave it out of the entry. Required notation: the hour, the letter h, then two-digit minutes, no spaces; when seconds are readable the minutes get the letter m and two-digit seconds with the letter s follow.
9h36
